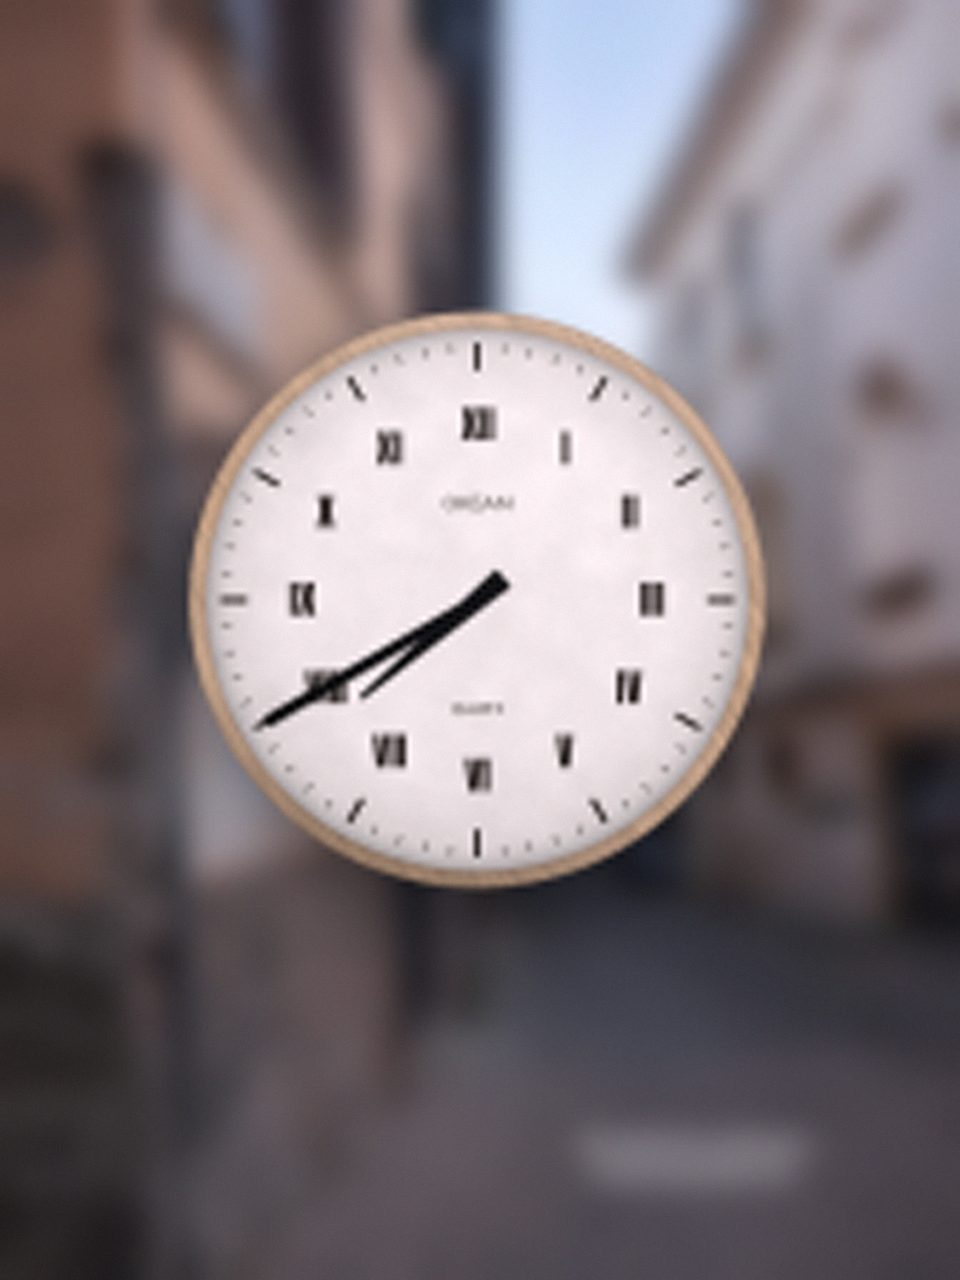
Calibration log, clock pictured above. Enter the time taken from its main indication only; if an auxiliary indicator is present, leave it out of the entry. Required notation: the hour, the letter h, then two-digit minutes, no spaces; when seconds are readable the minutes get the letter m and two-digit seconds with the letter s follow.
7h40
